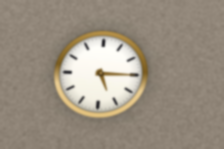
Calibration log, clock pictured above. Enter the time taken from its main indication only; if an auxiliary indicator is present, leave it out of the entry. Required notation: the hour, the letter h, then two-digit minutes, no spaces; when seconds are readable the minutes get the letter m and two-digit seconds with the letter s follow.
5h15
